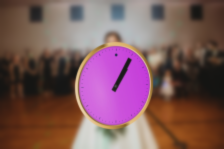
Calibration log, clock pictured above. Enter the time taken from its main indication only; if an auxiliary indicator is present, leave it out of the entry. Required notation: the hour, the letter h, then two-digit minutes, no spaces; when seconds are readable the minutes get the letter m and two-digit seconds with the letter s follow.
1h05
